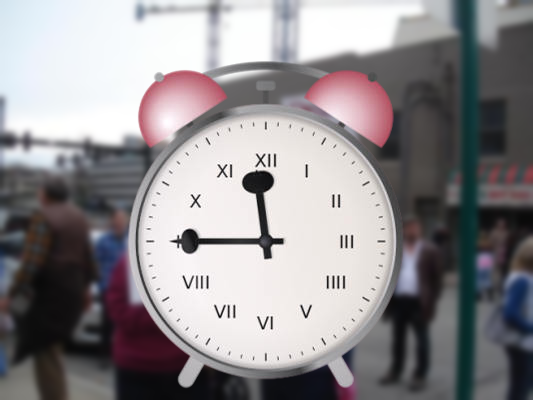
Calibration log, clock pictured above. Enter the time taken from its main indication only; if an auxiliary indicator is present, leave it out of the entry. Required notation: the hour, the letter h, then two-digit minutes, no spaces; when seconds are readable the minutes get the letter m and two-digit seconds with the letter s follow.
11h45
